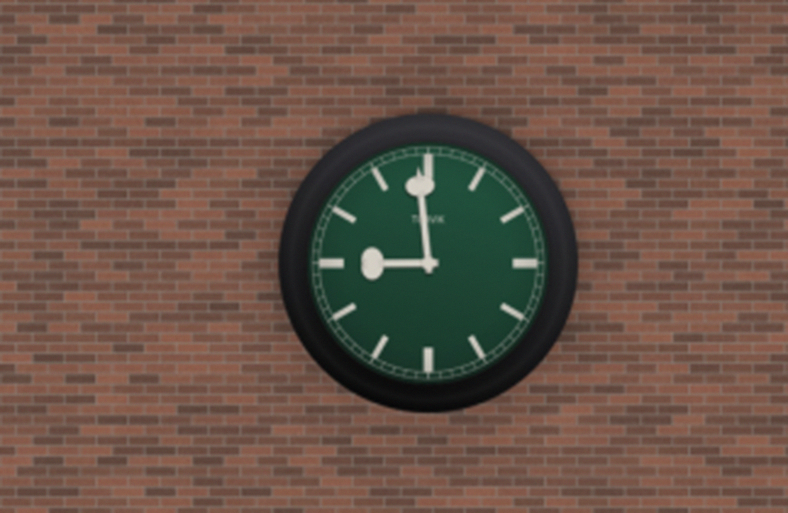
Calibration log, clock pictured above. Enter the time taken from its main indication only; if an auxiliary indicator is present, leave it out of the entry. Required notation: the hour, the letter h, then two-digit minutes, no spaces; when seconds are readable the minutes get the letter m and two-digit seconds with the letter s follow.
8h59
